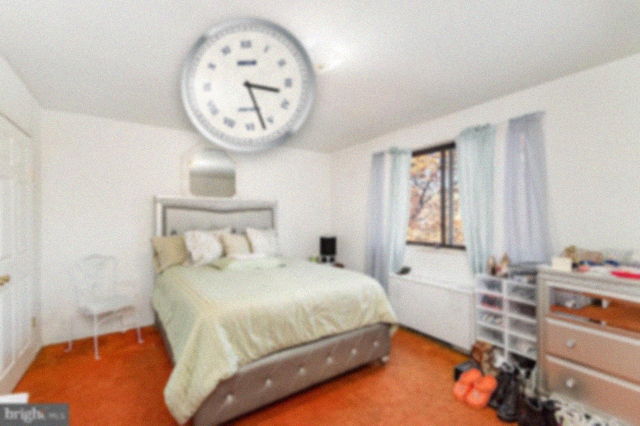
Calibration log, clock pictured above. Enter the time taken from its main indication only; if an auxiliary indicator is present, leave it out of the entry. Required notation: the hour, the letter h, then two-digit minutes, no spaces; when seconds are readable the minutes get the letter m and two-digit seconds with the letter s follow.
3h27
